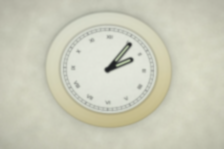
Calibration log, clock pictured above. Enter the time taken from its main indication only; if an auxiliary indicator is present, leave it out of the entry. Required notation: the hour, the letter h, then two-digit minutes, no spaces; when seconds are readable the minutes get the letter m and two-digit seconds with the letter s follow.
2h06
